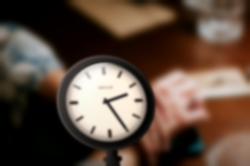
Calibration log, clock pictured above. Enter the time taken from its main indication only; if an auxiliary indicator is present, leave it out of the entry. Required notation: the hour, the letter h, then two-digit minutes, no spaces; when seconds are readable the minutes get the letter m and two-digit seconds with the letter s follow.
2h25
